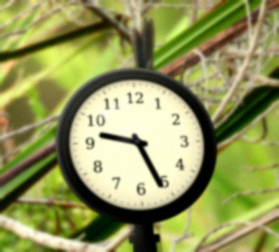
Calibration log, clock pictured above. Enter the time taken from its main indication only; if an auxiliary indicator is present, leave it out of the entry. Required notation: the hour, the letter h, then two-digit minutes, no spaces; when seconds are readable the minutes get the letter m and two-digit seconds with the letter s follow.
9h26
